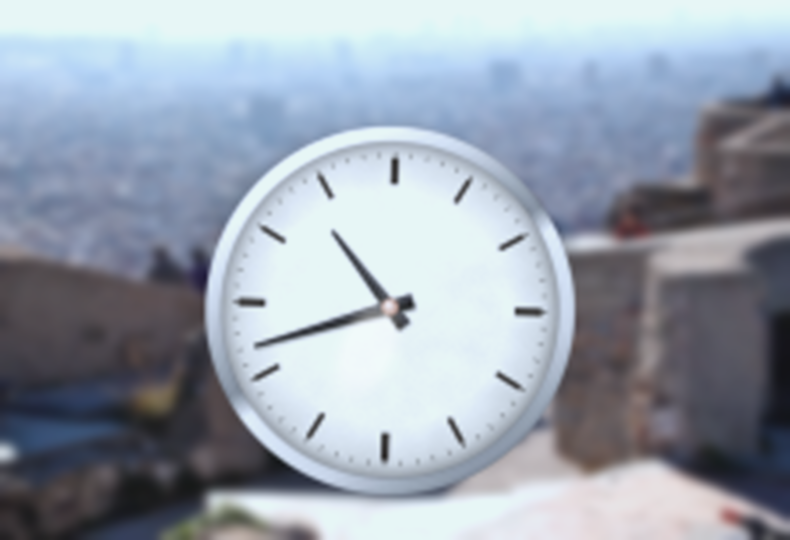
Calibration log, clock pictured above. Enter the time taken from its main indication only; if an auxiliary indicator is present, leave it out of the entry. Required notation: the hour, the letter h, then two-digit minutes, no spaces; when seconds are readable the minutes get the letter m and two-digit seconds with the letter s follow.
10h42
